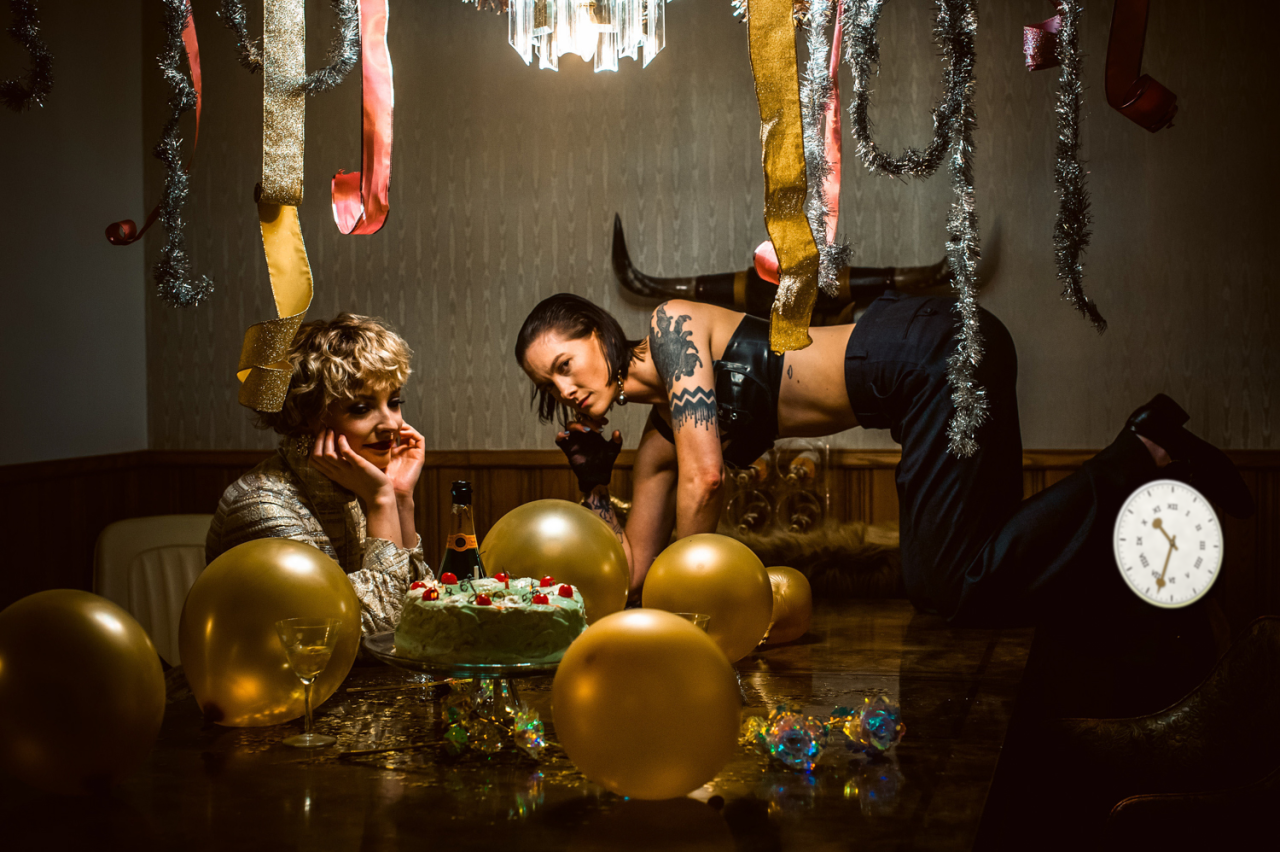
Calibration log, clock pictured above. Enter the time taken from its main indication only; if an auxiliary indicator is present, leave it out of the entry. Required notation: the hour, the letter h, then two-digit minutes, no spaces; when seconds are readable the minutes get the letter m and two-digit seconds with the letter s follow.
10h33
